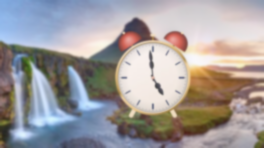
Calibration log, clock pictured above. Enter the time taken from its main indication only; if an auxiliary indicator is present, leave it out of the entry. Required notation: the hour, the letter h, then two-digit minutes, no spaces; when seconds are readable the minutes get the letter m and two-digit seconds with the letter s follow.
4h59
